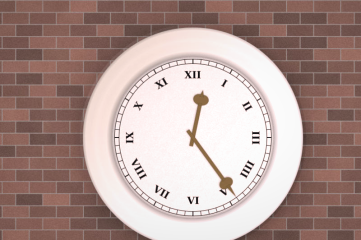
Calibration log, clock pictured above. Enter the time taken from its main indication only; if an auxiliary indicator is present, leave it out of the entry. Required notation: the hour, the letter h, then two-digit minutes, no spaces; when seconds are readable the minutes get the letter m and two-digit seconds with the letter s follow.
12h24
